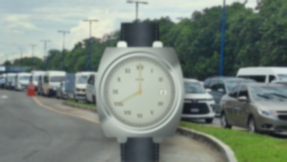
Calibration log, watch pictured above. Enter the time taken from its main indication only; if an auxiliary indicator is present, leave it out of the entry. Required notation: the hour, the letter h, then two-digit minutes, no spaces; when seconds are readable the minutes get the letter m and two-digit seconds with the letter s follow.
8h00
